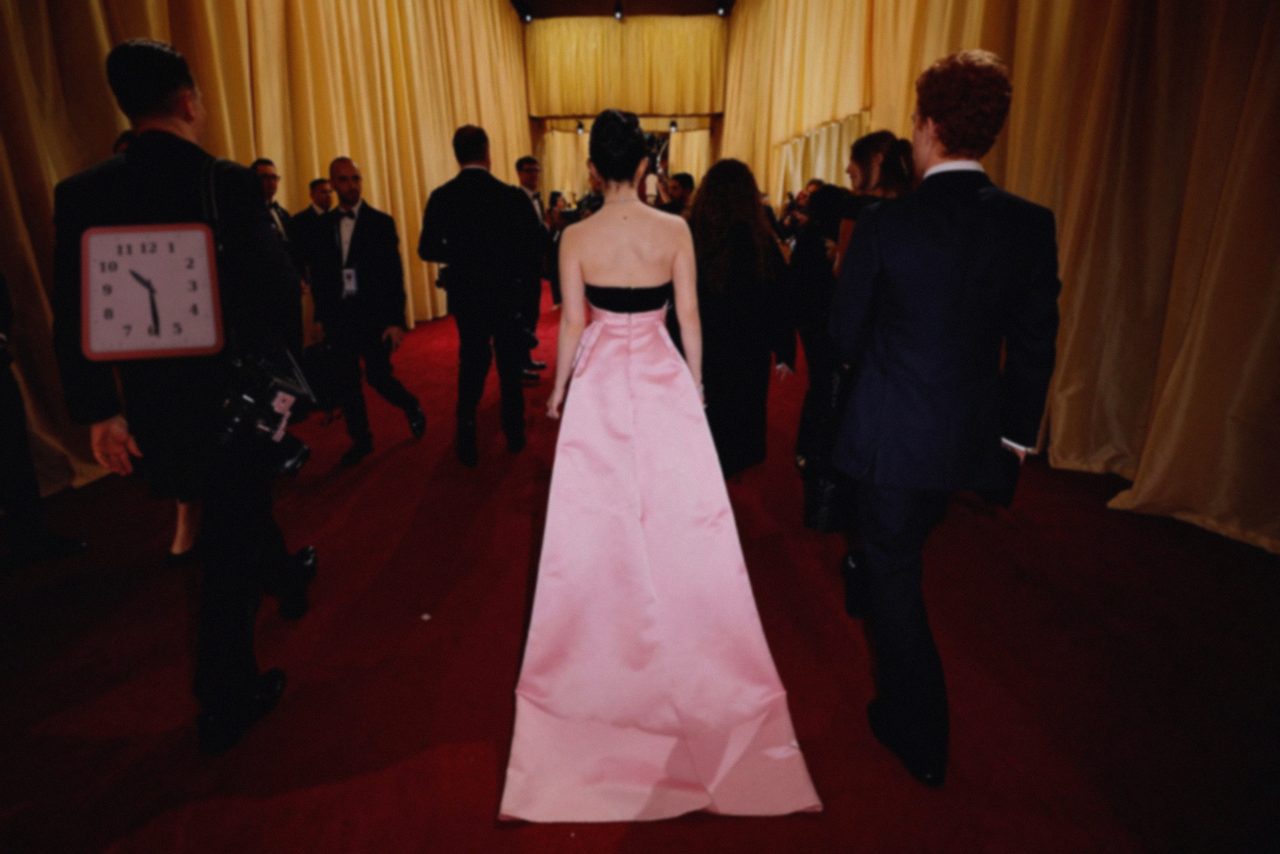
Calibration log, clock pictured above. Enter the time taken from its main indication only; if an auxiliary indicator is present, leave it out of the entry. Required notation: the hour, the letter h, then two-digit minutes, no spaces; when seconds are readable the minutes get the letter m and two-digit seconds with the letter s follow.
10h29
